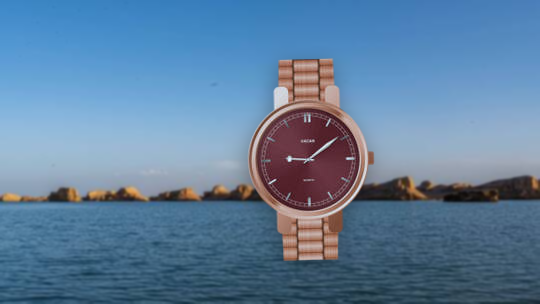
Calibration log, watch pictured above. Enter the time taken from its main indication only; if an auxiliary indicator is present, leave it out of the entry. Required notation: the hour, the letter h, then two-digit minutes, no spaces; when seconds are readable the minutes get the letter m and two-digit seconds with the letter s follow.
9h09
